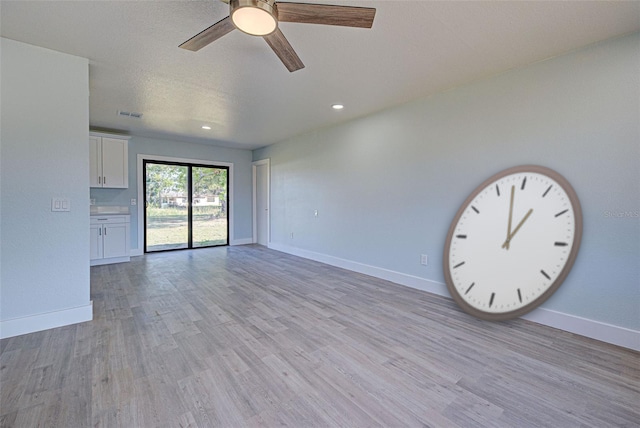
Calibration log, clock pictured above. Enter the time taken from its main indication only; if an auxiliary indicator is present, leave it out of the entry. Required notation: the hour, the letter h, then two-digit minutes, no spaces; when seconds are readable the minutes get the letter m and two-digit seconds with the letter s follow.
12h58
